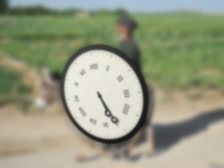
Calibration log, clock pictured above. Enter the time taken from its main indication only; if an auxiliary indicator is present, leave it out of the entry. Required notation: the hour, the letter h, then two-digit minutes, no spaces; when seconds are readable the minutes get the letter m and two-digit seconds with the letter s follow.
5h26
